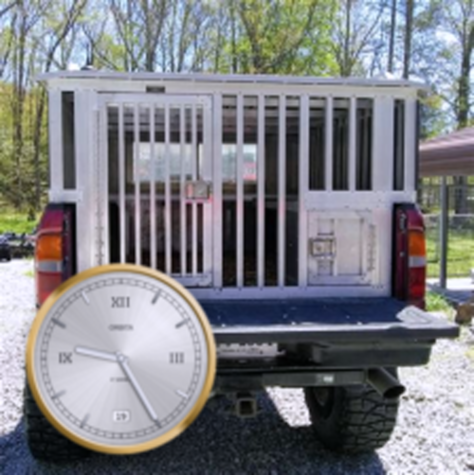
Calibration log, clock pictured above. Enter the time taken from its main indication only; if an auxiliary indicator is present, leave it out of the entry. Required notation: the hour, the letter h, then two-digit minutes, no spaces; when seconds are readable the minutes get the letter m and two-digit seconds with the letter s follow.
9h25
